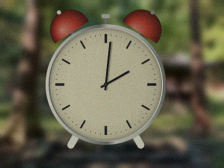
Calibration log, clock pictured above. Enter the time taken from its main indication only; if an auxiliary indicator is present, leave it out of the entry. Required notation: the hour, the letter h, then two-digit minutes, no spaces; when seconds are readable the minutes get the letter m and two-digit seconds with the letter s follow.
2h01
